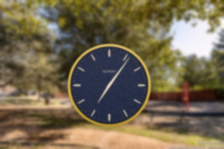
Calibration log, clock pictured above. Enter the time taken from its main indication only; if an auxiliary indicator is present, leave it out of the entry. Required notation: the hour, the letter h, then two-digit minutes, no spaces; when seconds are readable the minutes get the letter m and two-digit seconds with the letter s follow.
7h06
